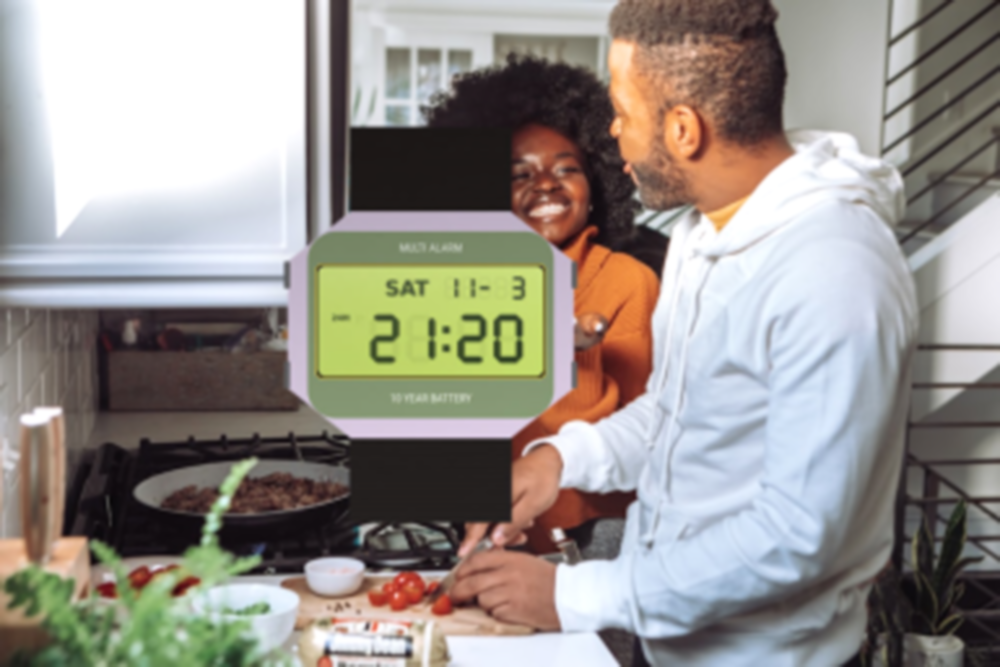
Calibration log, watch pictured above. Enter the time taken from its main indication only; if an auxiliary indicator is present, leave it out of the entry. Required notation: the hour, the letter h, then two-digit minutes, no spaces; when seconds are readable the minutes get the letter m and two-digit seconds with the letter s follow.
21h20
